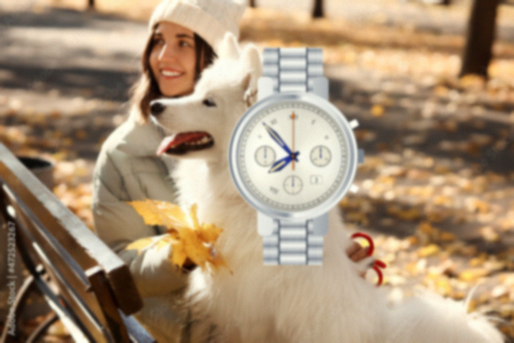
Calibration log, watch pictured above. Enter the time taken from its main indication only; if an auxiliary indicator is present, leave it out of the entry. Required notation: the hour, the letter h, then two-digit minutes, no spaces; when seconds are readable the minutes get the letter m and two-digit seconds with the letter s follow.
7h53
